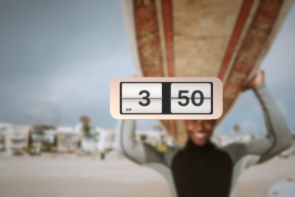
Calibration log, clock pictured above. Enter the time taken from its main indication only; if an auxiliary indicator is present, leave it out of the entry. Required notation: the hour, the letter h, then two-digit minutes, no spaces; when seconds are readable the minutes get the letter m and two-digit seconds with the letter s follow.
3h50
